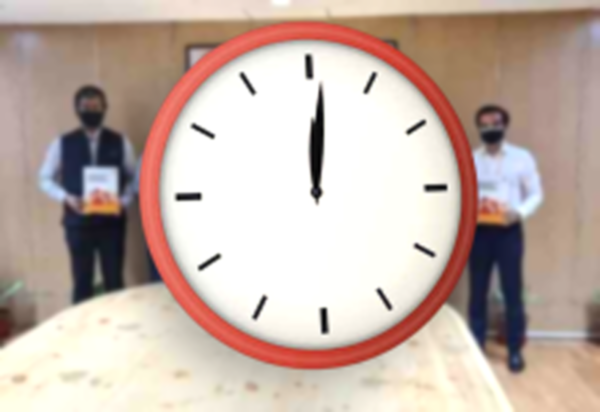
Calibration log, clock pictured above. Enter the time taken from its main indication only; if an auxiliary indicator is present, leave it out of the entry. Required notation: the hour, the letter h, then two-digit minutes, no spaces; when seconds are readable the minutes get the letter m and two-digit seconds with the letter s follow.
12h01
